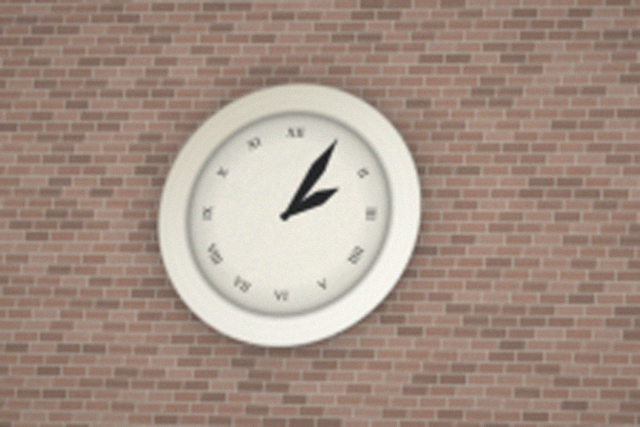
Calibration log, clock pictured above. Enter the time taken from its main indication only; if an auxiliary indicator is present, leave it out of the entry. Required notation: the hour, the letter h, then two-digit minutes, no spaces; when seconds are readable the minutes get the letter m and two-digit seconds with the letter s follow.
2h05
